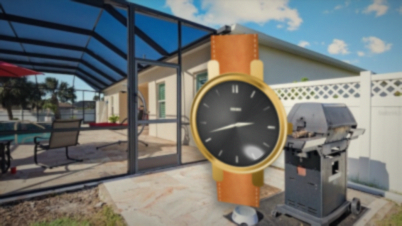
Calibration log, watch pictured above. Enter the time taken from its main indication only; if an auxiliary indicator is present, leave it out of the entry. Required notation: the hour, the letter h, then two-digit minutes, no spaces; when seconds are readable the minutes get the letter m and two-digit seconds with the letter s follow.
2h42
